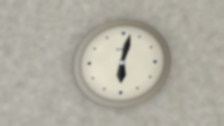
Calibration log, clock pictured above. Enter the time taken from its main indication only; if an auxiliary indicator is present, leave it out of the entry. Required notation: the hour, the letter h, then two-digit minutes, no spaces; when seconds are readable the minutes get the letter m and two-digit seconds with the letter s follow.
6h02
